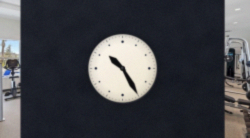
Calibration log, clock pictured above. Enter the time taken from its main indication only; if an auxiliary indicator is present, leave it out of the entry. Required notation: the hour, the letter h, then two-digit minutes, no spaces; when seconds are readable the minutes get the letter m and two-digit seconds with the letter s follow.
10h25
